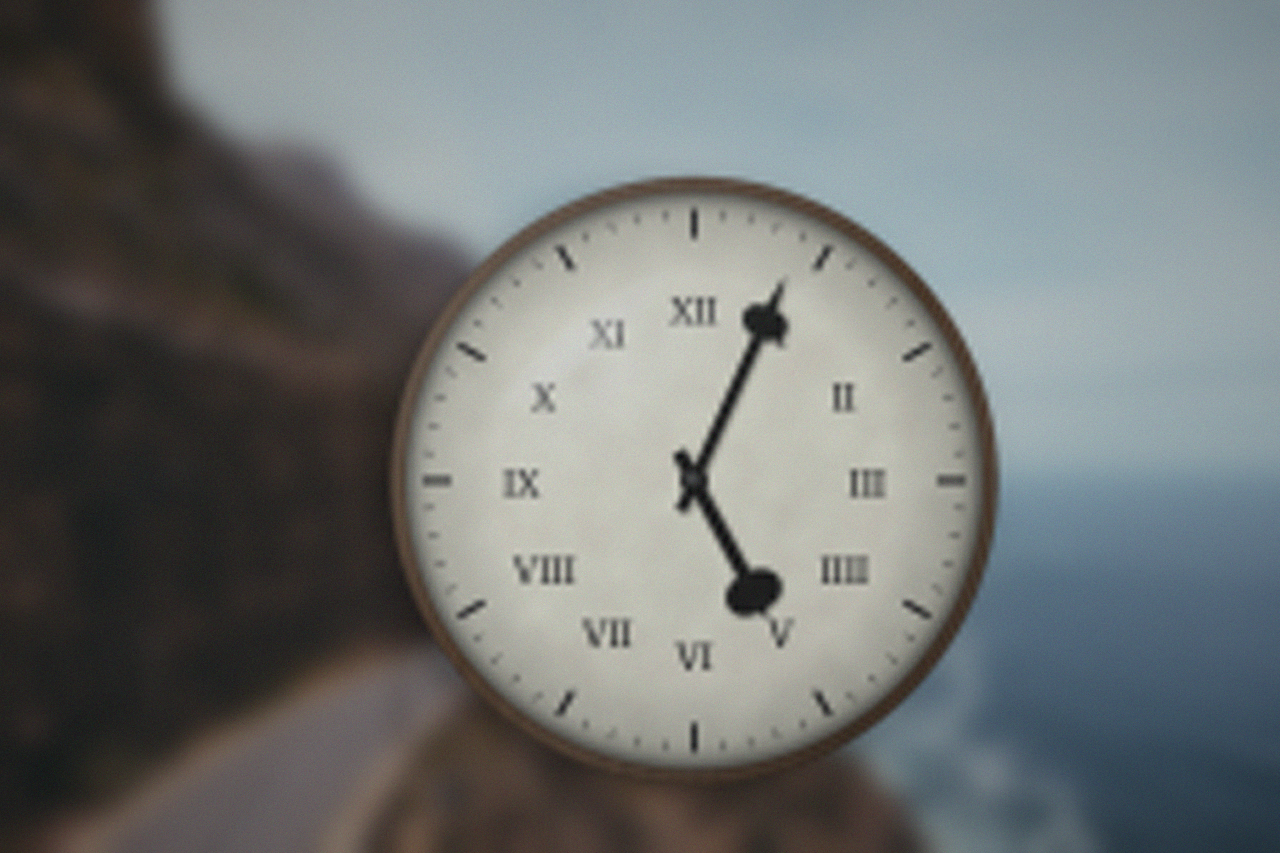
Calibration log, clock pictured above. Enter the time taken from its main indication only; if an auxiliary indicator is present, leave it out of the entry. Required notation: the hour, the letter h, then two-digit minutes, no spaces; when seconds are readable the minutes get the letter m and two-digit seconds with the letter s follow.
5h04
